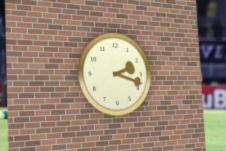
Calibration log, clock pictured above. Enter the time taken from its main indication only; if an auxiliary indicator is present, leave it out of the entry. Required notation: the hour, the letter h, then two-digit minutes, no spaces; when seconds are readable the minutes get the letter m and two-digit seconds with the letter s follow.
2h18
